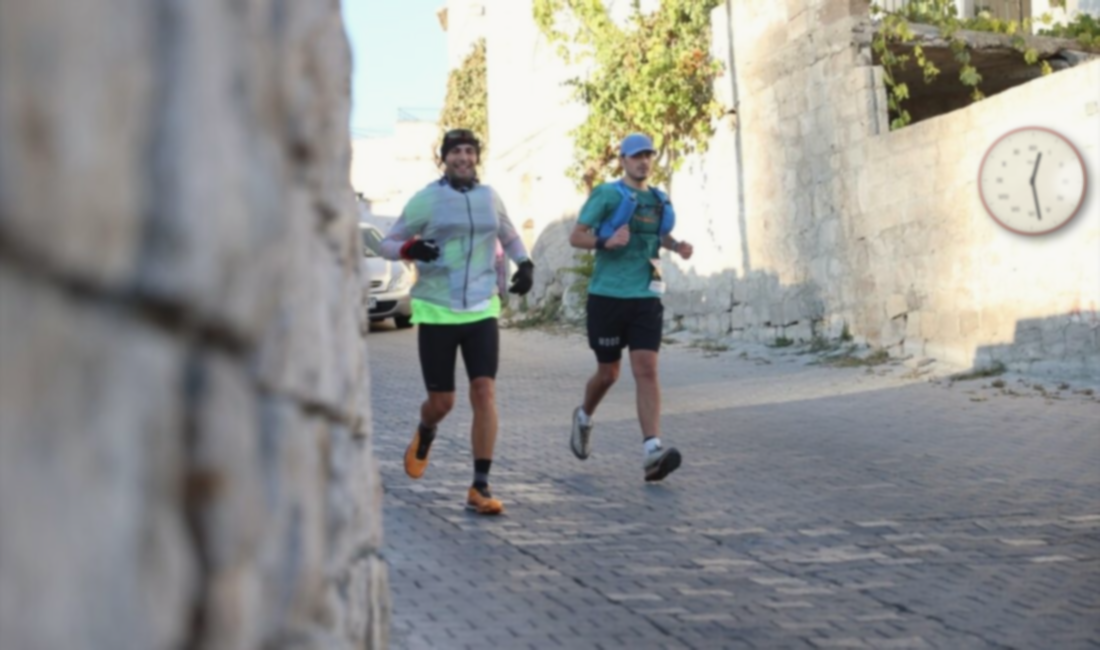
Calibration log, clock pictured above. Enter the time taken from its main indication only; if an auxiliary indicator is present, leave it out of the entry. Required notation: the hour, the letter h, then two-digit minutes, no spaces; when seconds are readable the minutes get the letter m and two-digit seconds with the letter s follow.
12h28
